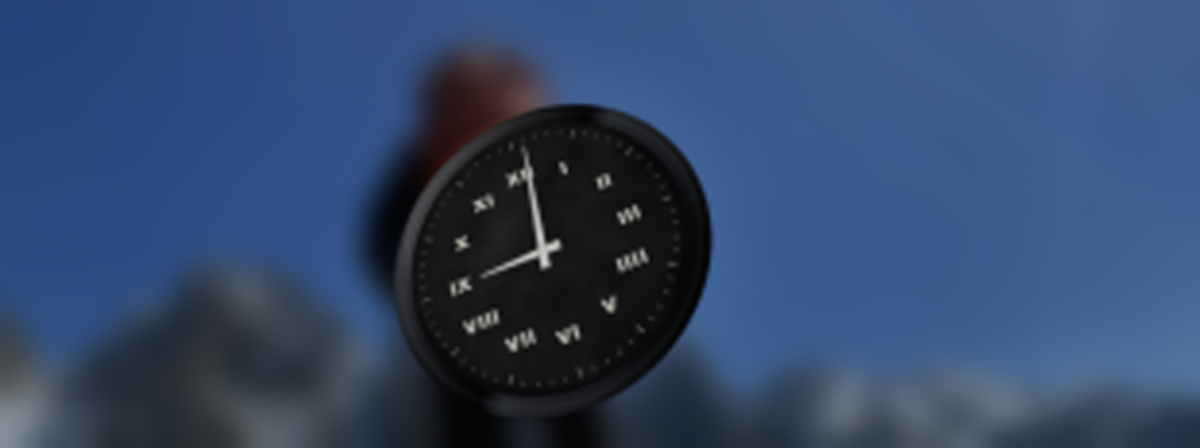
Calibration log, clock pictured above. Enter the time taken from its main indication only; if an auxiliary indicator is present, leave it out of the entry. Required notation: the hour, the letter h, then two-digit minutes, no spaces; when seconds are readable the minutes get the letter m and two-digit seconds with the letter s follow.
9h01
